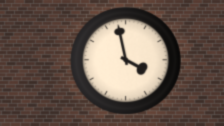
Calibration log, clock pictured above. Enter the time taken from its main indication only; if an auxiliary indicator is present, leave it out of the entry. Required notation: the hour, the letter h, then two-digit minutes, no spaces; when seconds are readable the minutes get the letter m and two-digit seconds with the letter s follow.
3h58
